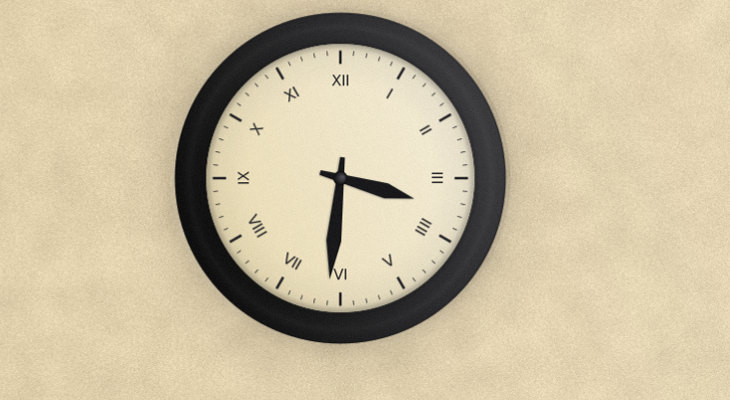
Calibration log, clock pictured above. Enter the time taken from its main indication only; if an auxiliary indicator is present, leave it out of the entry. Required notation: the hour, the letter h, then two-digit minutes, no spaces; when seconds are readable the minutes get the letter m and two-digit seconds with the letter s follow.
3h31
